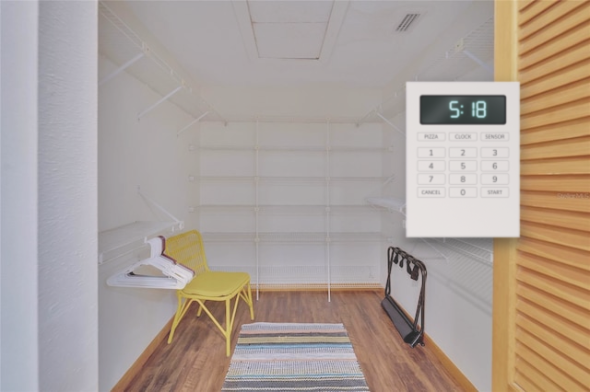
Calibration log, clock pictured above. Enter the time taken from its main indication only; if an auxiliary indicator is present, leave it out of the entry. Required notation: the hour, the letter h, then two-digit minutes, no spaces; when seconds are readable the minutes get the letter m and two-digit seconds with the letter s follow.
5h18
